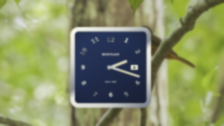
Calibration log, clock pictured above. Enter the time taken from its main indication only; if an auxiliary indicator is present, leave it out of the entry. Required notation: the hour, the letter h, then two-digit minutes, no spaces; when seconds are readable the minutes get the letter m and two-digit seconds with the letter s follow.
2h18
